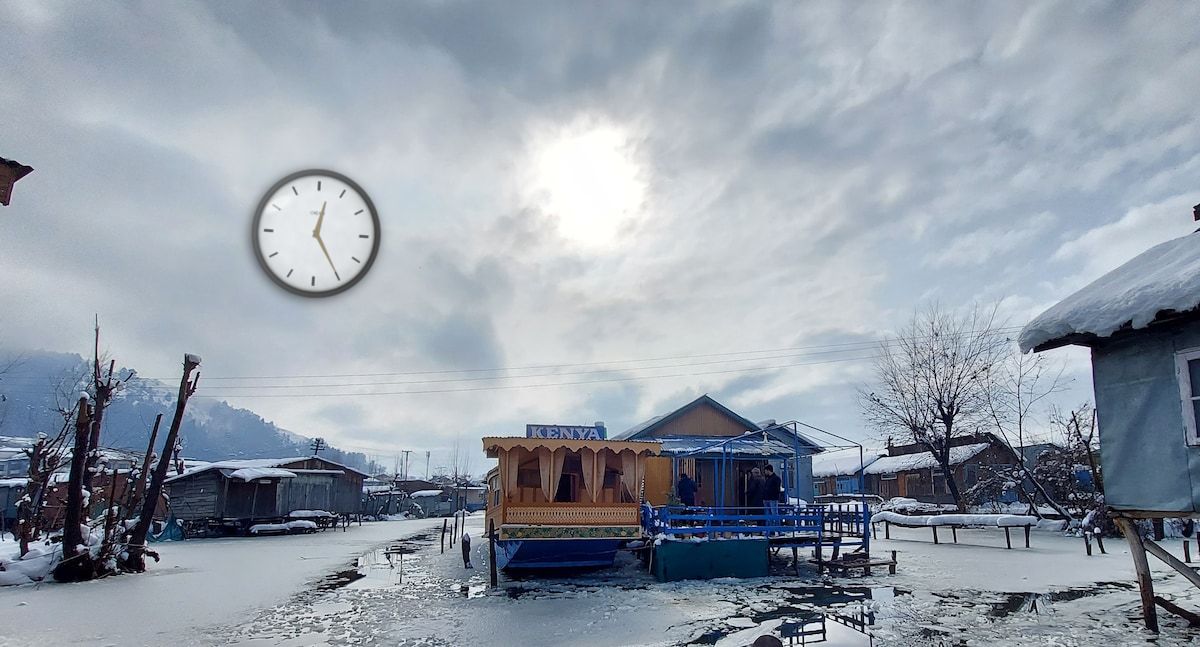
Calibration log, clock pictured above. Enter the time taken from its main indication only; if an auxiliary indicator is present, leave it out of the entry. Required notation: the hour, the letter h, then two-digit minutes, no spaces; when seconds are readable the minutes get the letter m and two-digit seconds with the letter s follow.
12h25
